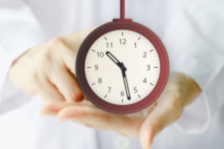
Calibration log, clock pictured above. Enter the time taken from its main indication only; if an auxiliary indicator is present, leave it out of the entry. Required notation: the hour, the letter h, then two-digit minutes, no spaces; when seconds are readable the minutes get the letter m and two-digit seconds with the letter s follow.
10h28
